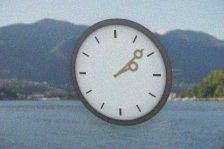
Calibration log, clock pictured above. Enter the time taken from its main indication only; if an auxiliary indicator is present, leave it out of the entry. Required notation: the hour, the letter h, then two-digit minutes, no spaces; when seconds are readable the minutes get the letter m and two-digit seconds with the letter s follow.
2h08
